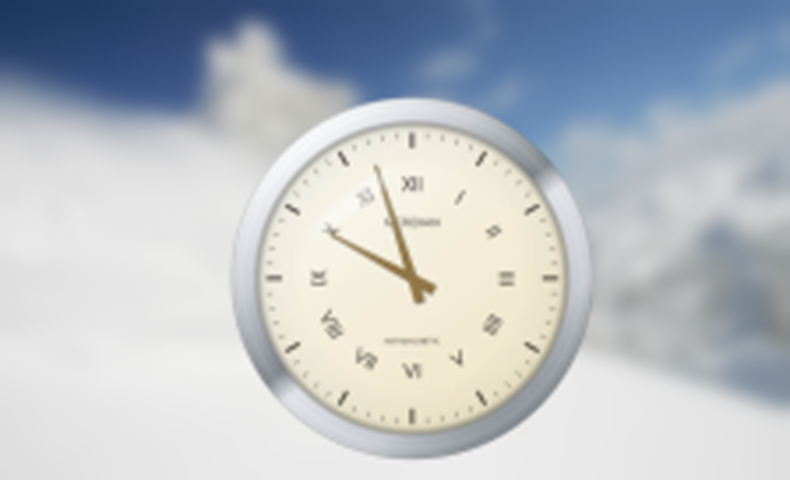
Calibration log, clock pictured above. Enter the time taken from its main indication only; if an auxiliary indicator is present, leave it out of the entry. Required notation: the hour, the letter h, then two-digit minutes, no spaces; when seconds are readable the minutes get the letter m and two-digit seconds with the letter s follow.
9h57
